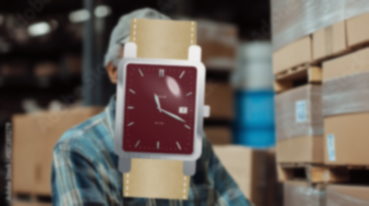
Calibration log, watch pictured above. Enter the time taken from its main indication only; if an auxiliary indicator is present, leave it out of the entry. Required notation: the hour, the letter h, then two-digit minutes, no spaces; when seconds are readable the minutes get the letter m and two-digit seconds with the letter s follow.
11h19
